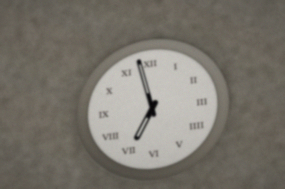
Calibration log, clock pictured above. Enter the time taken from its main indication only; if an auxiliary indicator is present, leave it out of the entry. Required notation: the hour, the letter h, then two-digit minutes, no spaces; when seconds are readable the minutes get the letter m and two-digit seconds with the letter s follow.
6h58
